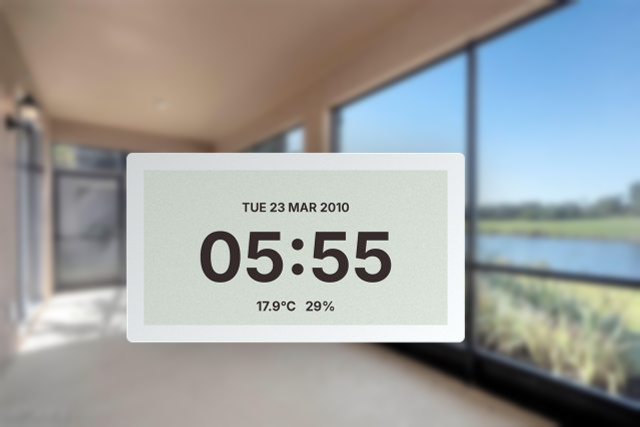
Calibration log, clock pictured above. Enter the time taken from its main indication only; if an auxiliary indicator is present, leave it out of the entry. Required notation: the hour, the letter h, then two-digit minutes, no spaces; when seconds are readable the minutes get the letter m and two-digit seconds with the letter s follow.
5h55
